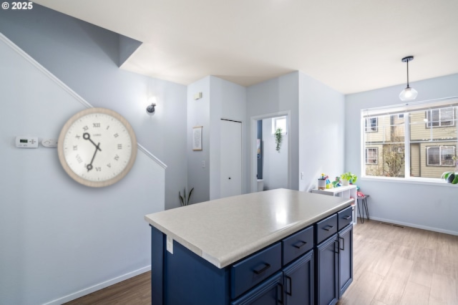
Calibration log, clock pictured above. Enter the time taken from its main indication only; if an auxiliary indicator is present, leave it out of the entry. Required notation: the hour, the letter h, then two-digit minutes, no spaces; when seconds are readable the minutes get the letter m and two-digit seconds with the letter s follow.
10h34
